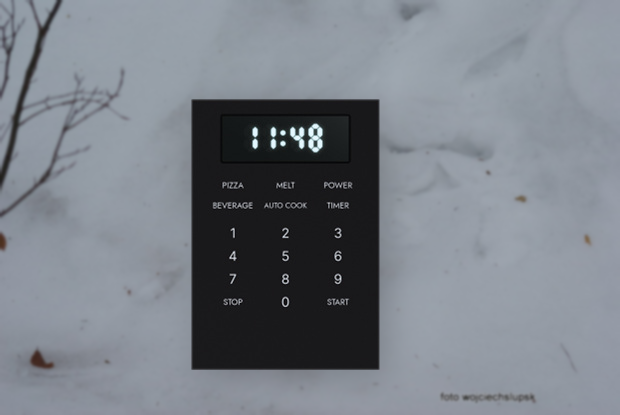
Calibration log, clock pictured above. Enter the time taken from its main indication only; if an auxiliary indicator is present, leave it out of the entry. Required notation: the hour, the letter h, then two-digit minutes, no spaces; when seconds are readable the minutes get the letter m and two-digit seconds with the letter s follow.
11h48
